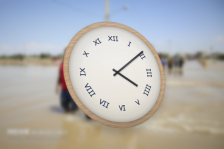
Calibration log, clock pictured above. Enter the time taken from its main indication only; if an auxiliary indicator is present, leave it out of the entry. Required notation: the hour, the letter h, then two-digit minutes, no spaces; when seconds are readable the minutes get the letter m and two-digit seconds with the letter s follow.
4h09
